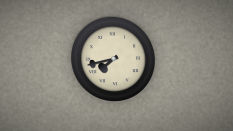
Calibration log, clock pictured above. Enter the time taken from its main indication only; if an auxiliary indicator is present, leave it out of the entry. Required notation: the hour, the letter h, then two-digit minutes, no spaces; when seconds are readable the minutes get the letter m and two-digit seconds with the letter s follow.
7h43
